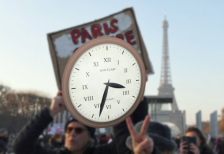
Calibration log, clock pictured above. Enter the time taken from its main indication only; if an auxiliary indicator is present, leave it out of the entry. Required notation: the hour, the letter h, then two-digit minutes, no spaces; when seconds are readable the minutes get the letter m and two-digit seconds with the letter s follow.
3h33
